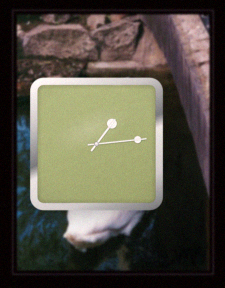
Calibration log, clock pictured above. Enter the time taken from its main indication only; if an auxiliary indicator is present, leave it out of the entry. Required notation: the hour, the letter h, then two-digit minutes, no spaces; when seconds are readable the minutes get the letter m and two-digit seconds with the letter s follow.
1h14
